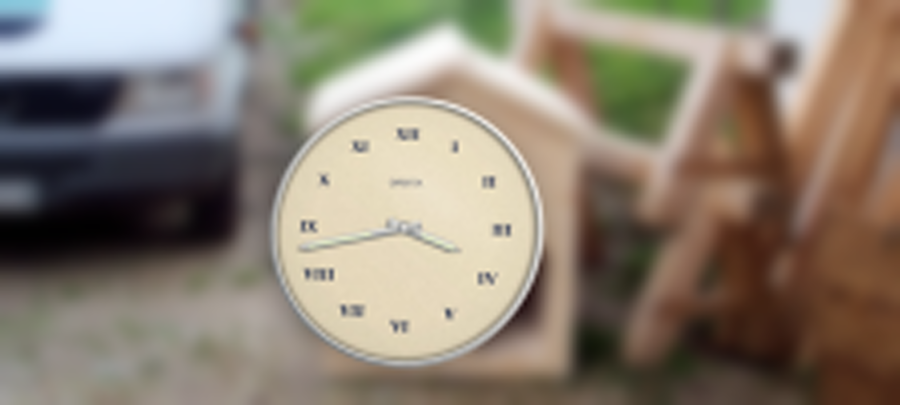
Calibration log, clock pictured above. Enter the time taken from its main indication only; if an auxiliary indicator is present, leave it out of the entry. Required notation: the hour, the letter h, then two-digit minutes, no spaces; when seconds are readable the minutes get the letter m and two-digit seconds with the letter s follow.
3h43
